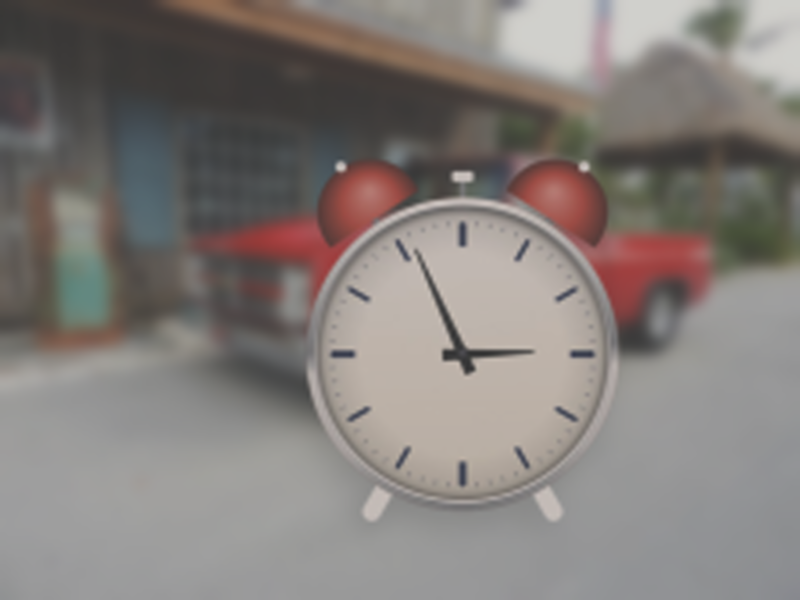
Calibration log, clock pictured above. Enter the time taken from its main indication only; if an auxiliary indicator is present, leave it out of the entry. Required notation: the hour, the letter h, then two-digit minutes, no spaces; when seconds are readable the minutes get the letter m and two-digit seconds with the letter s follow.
2h56
